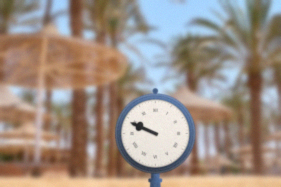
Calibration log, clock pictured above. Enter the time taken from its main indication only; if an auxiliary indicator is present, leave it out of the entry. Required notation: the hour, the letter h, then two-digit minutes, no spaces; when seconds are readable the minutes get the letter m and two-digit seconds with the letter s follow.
9h49
